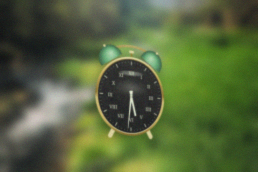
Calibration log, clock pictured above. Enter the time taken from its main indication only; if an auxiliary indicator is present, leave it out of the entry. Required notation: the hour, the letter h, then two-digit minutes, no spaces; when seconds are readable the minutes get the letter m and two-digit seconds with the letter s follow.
5h31
